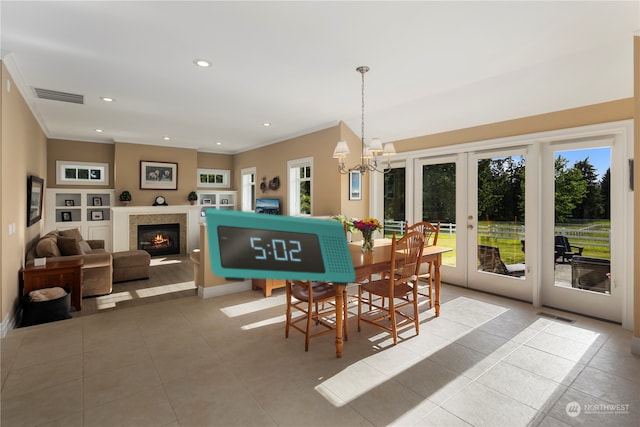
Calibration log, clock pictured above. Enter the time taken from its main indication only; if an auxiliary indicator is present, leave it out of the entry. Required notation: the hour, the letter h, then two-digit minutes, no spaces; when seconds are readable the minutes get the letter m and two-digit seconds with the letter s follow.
5h02
